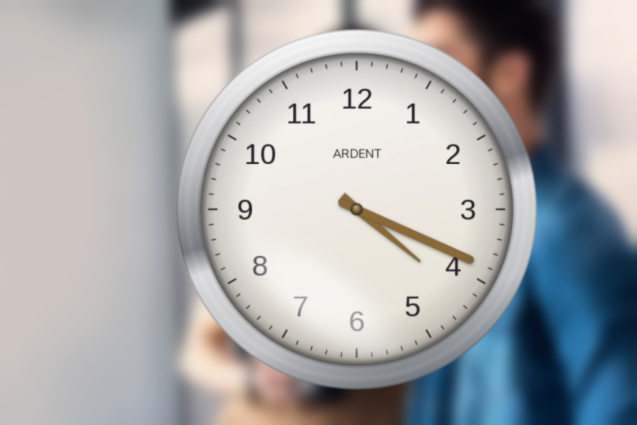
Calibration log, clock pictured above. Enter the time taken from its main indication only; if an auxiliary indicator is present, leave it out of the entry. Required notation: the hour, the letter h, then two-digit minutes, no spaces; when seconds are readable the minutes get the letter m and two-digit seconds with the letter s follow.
4h19
